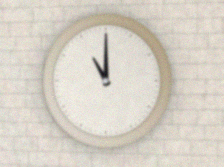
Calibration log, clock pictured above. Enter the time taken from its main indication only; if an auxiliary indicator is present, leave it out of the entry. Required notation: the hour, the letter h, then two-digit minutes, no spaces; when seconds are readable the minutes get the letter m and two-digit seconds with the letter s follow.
11h00
